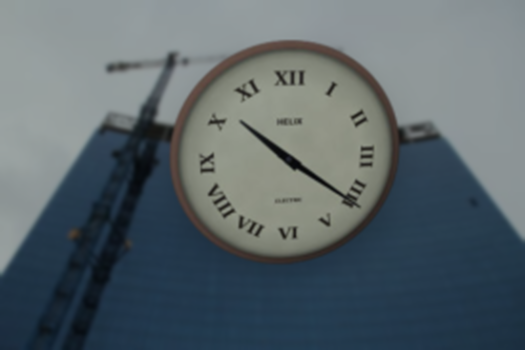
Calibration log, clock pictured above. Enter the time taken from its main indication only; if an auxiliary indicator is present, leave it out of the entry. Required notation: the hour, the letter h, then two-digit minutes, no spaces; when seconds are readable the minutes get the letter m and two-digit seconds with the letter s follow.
10h21
